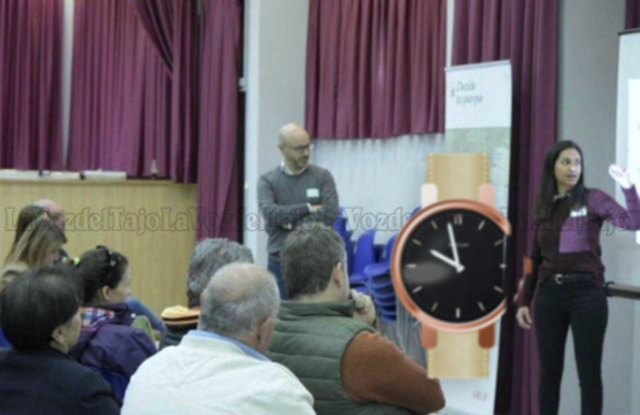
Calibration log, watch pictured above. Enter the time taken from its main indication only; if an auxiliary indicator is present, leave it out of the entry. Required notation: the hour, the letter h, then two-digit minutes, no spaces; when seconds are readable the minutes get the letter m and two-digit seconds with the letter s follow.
9h58
